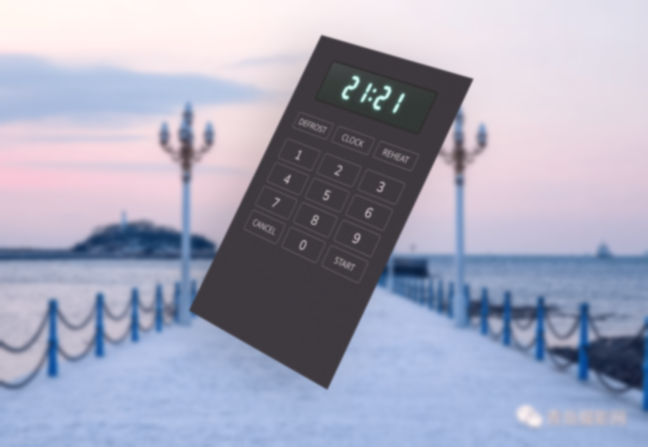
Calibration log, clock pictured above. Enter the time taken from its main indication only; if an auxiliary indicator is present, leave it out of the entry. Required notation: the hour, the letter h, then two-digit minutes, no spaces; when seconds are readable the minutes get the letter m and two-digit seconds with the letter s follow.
21h21
